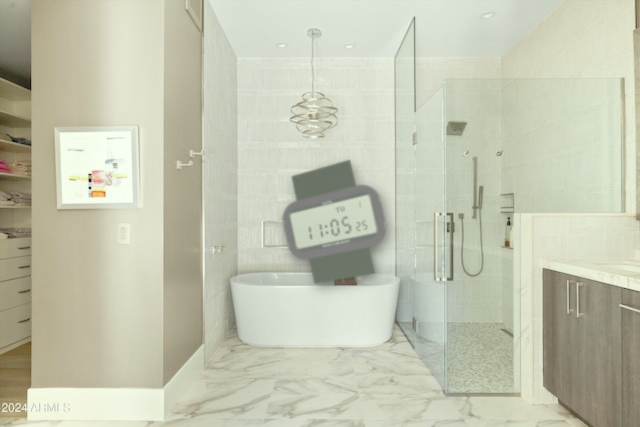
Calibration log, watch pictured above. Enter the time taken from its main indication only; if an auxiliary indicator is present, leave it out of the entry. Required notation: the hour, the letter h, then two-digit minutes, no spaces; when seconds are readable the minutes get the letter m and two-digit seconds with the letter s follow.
11h05
